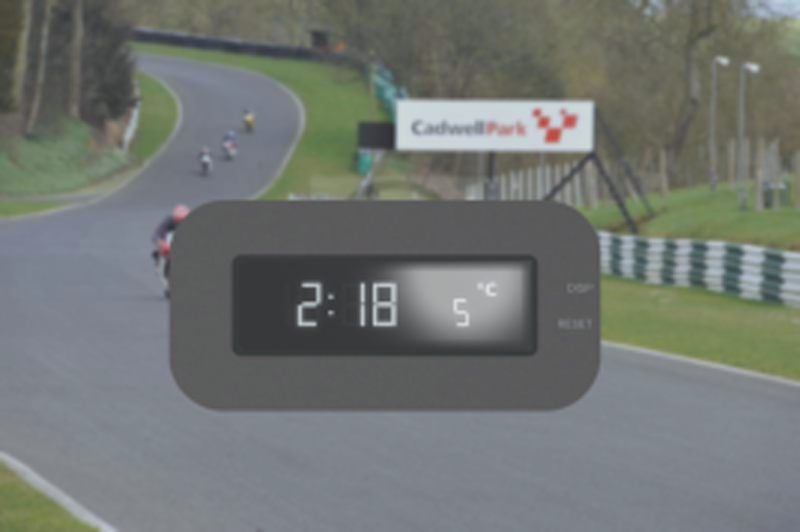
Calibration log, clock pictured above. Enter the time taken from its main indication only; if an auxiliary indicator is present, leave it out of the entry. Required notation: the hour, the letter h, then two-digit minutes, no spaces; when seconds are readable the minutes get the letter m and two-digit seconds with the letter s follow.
2h18
